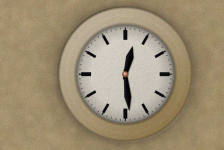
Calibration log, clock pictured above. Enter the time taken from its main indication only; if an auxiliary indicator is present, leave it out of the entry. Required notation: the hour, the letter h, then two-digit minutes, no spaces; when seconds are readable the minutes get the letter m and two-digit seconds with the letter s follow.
12h29
